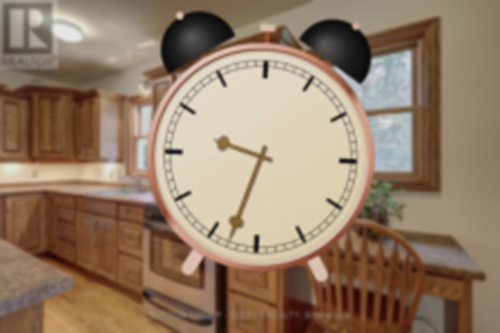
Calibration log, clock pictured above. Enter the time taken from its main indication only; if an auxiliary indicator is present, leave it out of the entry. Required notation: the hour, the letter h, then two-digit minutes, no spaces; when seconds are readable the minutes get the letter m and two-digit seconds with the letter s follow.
9h33
